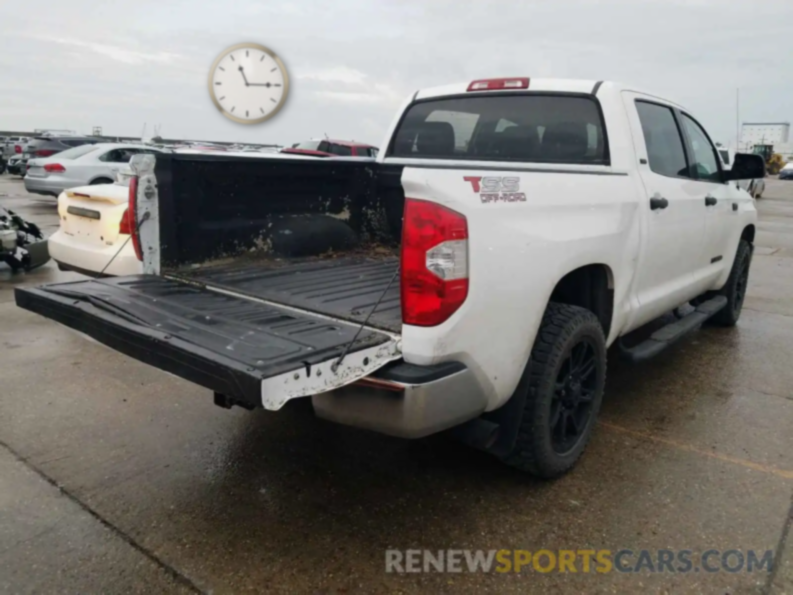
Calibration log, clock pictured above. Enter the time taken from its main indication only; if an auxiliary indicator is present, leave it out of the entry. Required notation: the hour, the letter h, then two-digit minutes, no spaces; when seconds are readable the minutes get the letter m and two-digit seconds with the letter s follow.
11h15
